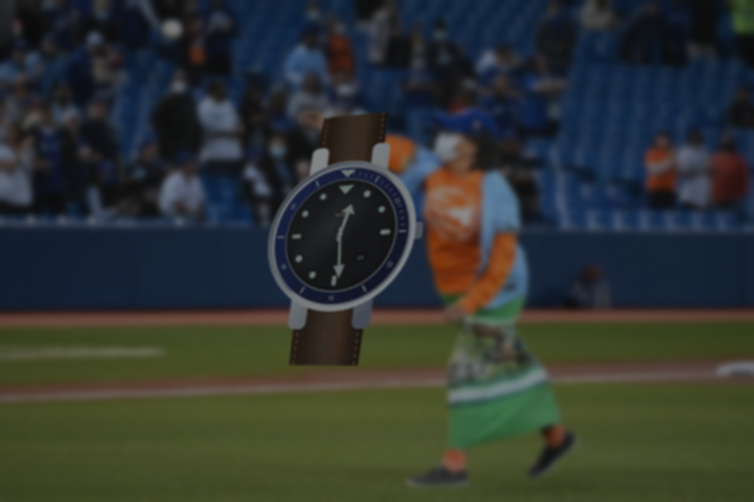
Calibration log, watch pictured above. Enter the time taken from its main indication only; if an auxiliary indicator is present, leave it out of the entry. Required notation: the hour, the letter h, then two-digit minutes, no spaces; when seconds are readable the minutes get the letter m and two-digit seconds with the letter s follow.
12h29
